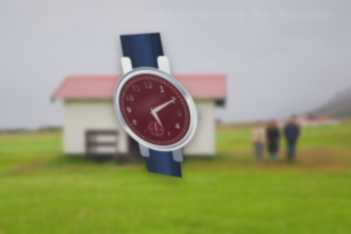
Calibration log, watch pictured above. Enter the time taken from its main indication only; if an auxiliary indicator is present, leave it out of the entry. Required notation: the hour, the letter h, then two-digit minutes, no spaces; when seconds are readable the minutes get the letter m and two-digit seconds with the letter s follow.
5h10
